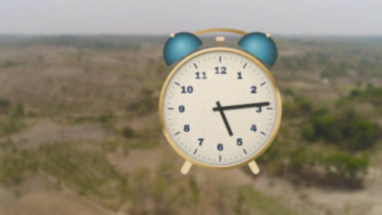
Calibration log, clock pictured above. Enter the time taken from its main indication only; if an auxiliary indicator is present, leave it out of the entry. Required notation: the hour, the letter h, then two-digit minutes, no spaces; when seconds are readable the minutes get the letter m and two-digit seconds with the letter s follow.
5h14
